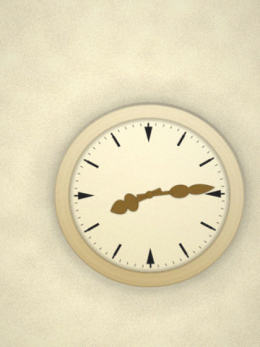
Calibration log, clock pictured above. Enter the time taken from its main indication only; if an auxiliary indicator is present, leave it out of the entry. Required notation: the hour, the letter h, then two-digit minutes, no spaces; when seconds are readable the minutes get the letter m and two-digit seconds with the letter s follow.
8h14
